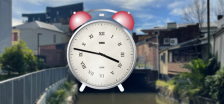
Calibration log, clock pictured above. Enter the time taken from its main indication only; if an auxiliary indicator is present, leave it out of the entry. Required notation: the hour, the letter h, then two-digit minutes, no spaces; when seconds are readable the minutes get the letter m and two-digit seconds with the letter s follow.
3h47
